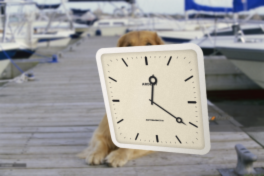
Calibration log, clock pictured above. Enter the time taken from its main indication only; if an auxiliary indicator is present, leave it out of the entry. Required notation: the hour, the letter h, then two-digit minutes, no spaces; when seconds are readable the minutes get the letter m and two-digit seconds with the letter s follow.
12h21
